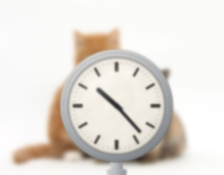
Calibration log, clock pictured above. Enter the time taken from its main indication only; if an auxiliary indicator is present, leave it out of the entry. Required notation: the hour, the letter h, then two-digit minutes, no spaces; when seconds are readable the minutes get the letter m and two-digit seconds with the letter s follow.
10h23
